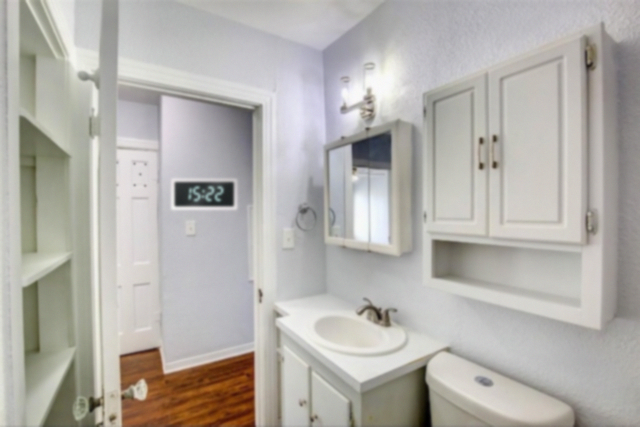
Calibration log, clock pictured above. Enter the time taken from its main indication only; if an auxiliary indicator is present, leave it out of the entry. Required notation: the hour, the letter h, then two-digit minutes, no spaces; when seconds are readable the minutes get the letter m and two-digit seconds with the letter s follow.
15h22
